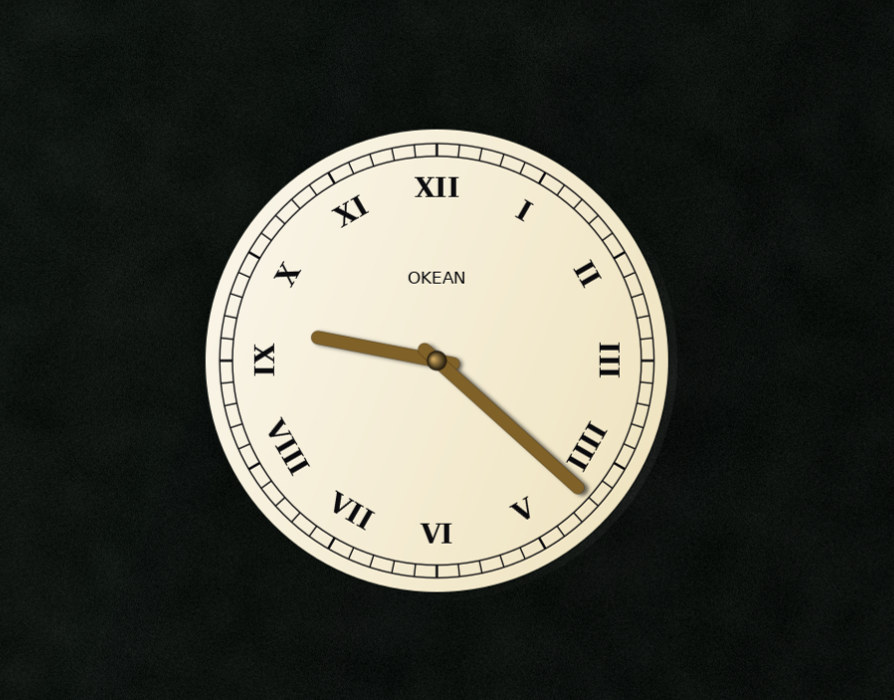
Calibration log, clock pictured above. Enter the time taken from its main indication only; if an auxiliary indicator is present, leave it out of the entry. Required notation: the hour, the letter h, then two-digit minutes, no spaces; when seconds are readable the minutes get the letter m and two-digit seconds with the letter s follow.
9h22
